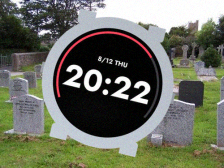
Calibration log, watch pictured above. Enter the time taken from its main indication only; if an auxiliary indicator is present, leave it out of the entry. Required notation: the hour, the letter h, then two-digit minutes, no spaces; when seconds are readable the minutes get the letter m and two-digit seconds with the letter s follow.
20h22
